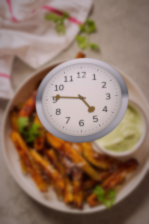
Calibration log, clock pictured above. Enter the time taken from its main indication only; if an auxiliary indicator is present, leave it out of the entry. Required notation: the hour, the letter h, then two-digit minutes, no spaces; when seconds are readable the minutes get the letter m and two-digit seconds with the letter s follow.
4h46
